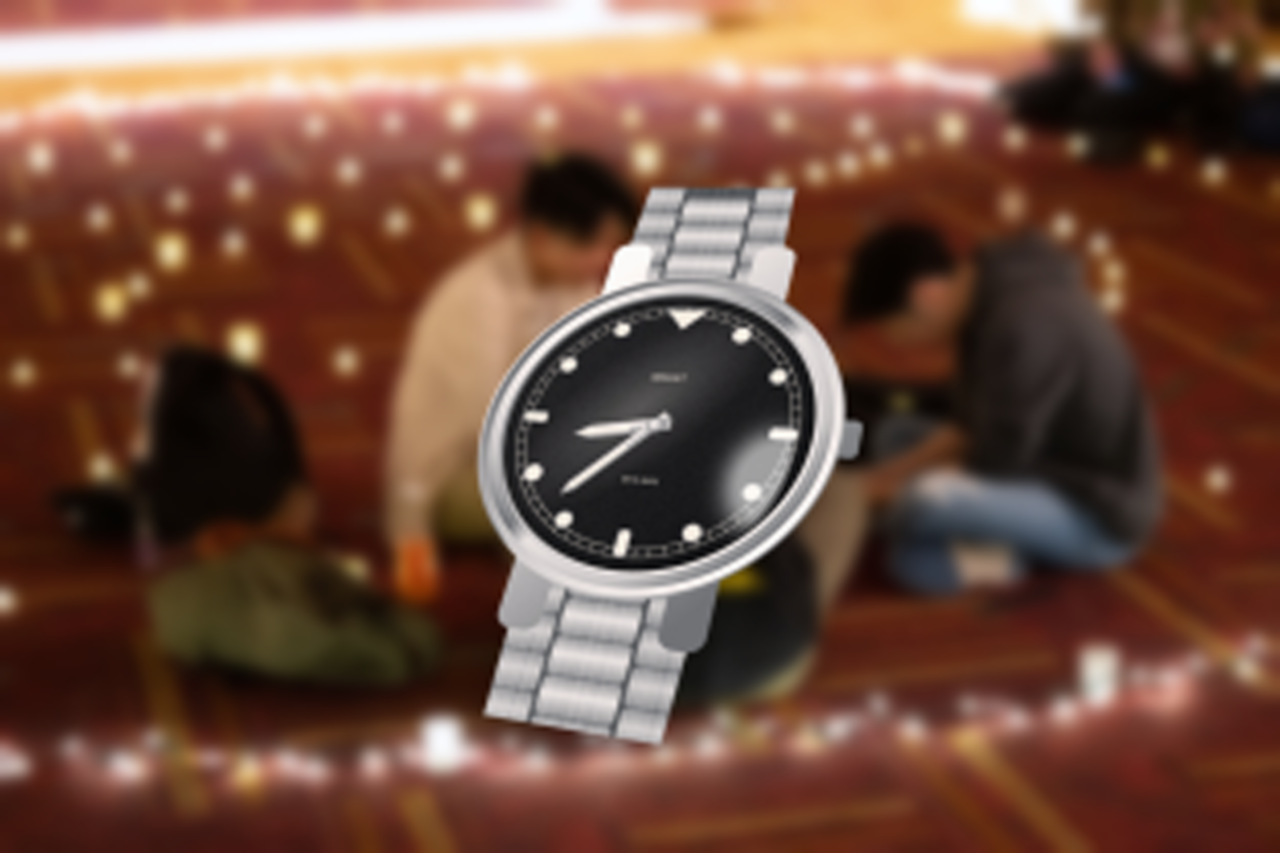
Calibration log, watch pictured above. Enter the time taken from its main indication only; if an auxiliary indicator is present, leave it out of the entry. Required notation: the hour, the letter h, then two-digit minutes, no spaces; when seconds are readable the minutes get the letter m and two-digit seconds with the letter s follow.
8h37
